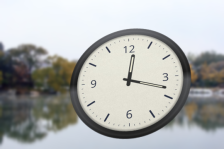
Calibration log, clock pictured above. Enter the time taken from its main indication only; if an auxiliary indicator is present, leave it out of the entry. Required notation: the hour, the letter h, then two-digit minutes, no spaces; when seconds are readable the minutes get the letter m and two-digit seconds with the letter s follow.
12h18
